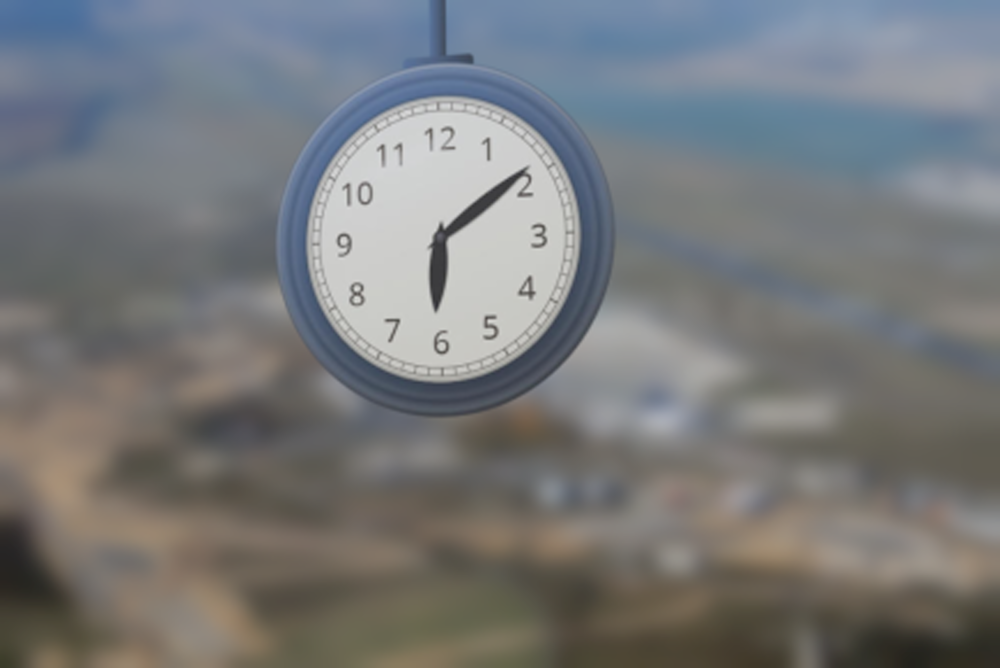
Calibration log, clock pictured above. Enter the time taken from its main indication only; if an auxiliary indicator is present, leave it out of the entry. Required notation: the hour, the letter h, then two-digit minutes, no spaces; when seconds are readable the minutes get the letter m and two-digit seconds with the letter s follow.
6h09
